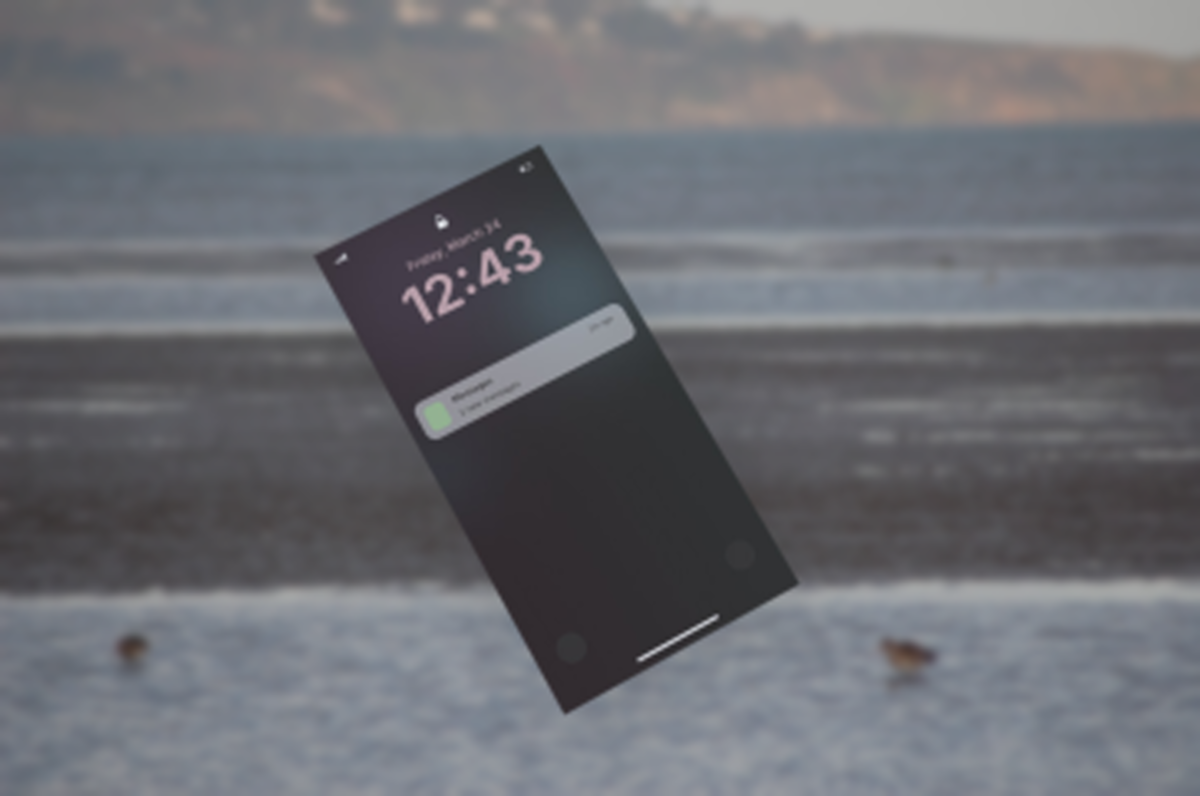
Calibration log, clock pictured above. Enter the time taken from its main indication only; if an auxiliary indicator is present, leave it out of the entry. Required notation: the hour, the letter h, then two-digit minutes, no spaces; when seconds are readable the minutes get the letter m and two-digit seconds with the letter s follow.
12h43
